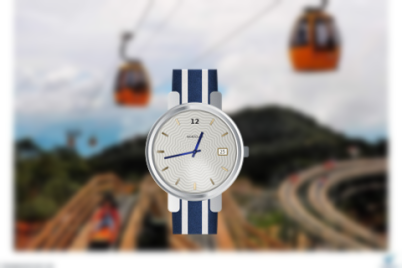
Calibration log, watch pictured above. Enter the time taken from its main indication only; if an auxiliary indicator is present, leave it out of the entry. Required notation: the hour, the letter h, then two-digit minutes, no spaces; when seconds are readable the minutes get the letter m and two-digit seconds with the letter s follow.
12h43
